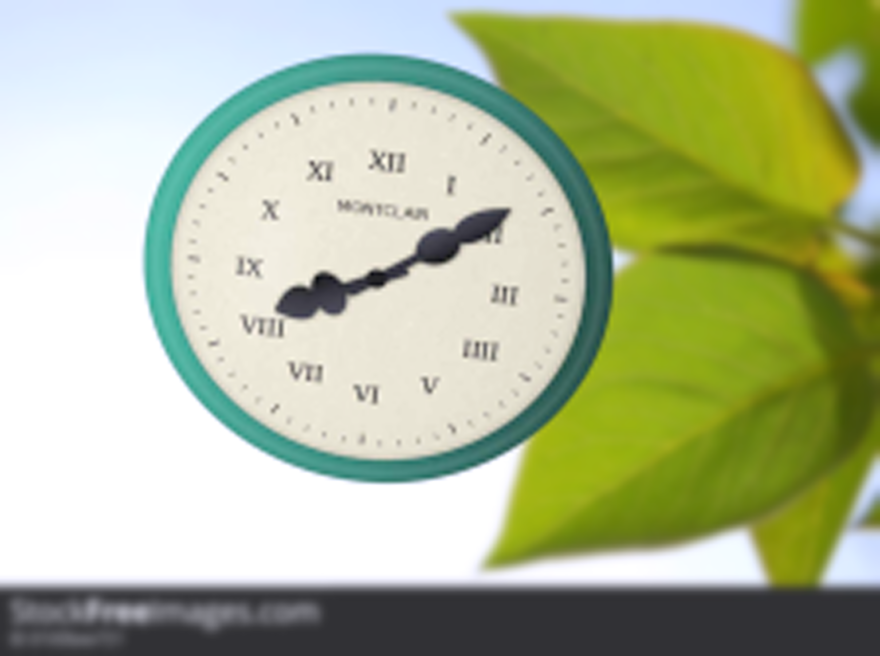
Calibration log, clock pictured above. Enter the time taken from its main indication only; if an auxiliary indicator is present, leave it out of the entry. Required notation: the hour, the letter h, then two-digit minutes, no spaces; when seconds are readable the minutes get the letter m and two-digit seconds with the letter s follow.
8h09
